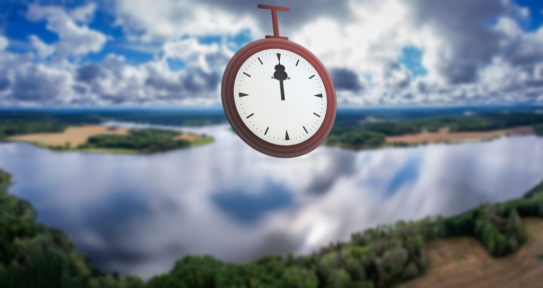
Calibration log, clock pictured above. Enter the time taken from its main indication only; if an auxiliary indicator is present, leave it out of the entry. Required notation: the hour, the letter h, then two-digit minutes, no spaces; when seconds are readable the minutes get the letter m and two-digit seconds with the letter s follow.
12h00
